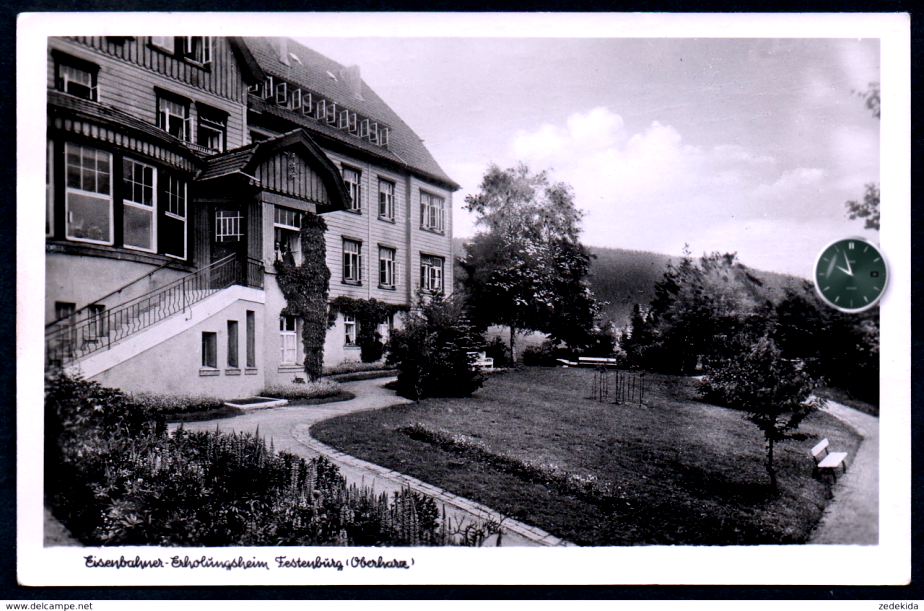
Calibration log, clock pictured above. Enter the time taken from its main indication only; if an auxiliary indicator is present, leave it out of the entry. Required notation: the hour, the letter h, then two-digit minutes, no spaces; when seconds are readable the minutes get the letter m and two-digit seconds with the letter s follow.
9h57
